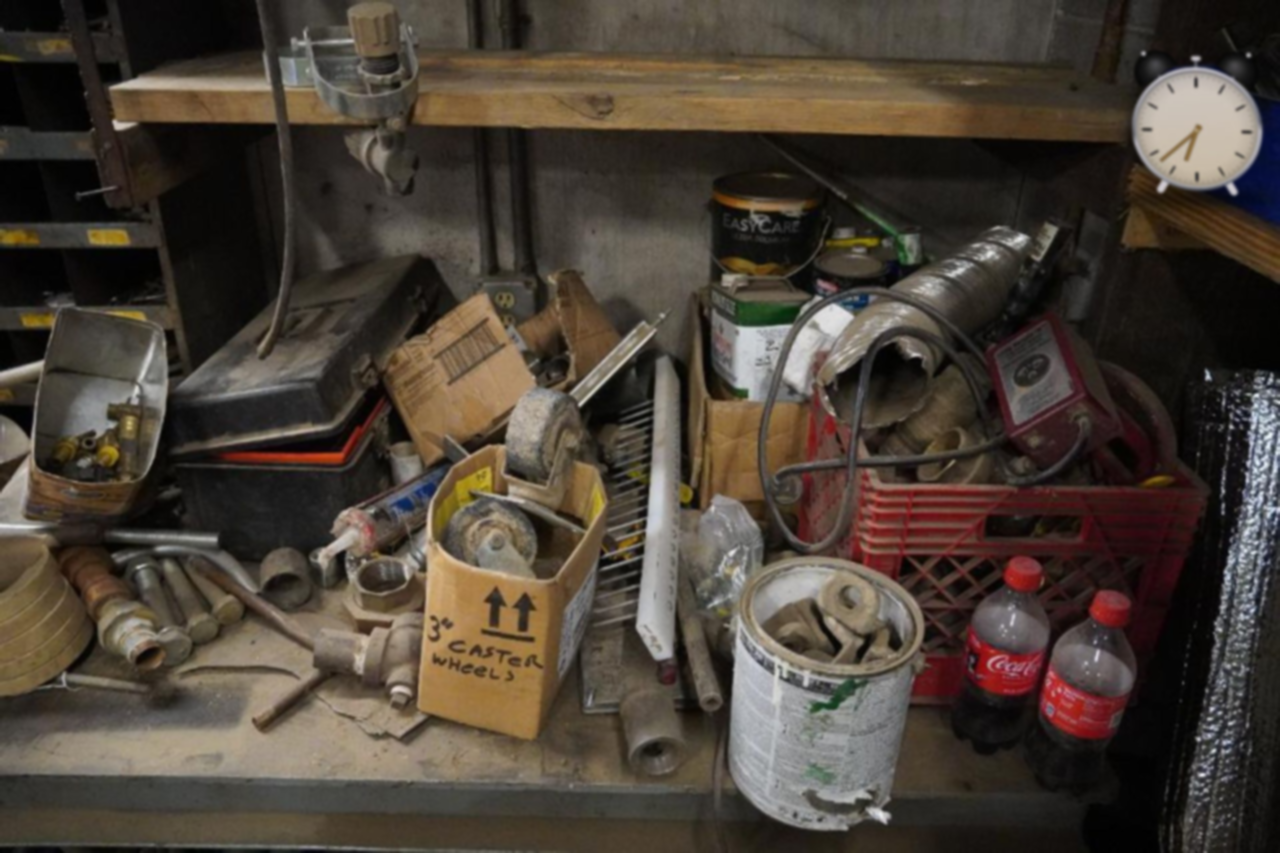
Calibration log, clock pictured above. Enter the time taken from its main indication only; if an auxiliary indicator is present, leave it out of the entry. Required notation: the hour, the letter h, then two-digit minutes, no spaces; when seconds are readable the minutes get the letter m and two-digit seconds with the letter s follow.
6h38
